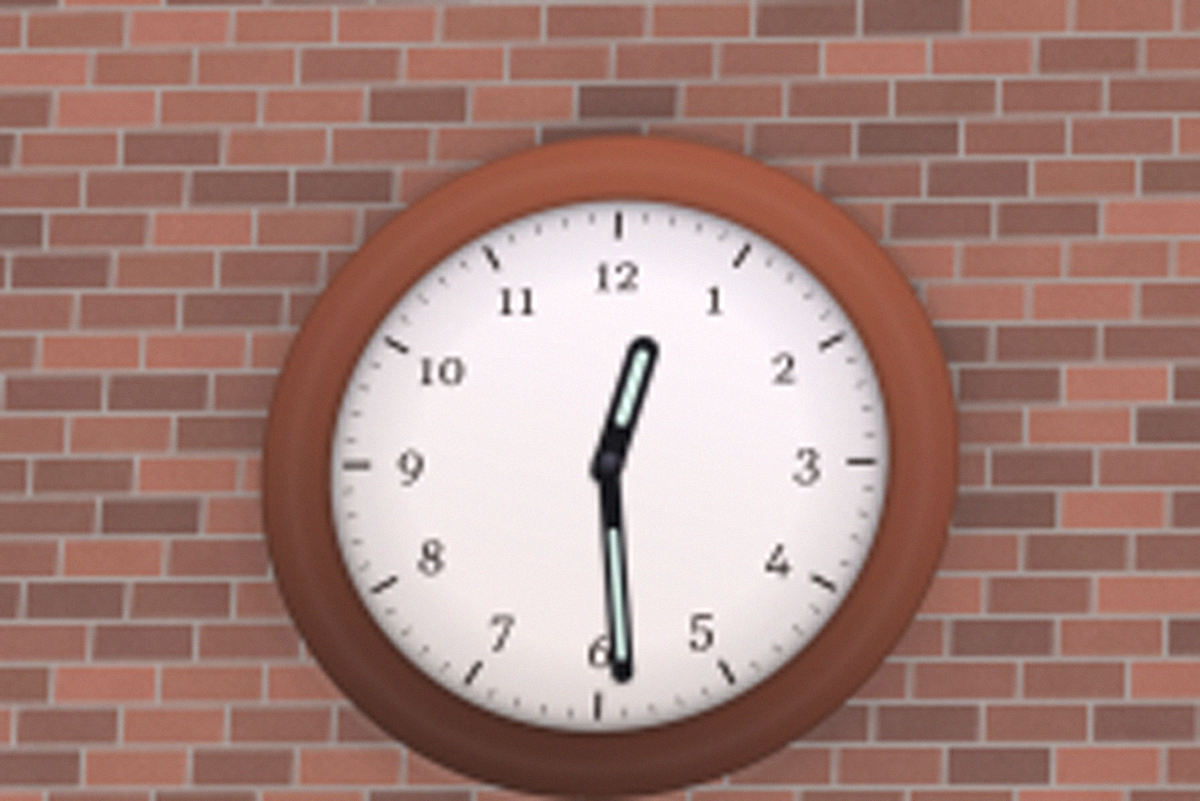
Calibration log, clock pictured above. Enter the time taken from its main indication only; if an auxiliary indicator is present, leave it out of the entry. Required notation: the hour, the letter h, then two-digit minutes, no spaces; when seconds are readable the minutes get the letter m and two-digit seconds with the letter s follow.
12h29
